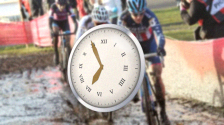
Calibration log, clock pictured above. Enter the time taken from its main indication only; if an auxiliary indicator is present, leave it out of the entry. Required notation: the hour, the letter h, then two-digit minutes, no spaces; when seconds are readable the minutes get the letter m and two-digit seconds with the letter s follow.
6h55
